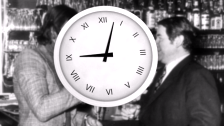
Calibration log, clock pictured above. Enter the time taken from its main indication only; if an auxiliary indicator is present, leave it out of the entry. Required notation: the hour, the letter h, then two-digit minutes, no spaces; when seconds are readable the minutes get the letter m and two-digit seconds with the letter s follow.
9h03
